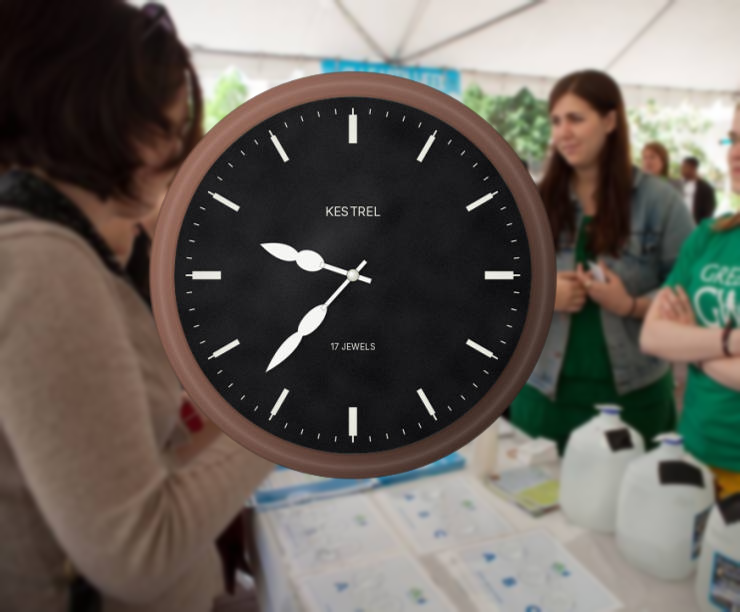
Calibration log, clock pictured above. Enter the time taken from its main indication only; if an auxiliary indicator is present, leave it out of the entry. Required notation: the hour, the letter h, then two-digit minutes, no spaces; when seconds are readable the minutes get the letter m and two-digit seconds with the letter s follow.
9h37
